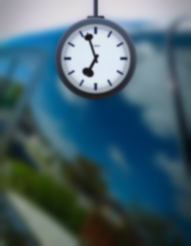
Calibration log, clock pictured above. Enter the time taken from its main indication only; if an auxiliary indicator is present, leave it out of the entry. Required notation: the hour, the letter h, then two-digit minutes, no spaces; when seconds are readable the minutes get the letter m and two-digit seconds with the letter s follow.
6h57
